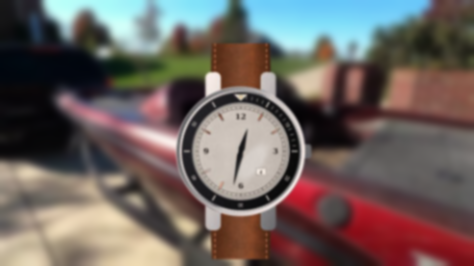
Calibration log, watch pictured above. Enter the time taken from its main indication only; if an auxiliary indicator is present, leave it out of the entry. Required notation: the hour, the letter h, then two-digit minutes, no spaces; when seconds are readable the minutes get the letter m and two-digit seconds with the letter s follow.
12h32
